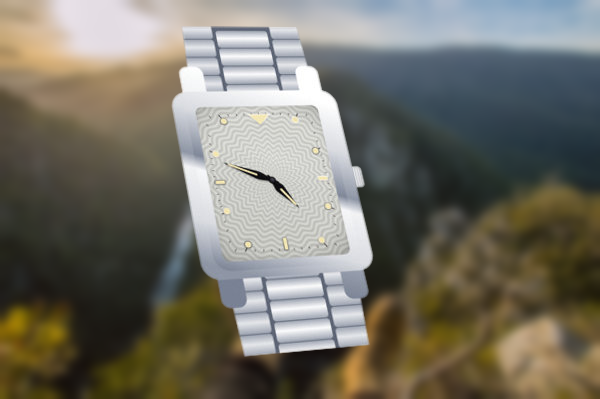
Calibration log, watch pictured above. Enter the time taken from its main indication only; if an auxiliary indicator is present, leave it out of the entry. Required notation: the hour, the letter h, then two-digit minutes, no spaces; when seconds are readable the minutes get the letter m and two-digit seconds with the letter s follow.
4h49
